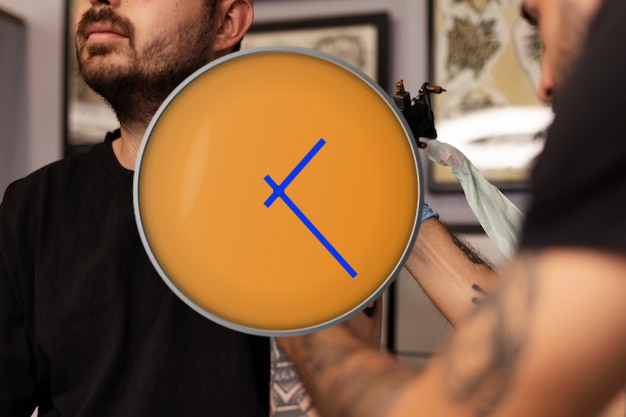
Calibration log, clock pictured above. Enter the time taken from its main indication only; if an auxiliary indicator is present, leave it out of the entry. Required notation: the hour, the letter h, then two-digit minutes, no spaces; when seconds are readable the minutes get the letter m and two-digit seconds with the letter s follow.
1h23
